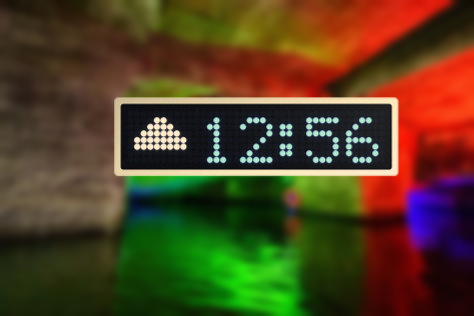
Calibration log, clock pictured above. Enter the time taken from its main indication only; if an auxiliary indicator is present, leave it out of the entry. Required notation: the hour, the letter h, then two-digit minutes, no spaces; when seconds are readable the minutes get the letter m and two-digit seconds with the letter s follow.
12h56
